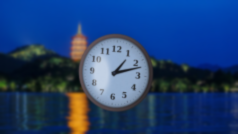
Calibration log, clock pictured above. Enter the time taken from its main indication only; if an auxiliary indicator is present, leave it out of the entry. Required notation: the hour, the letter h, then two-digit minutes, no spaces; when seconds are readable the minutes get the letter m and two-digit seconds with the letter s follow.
1h12
